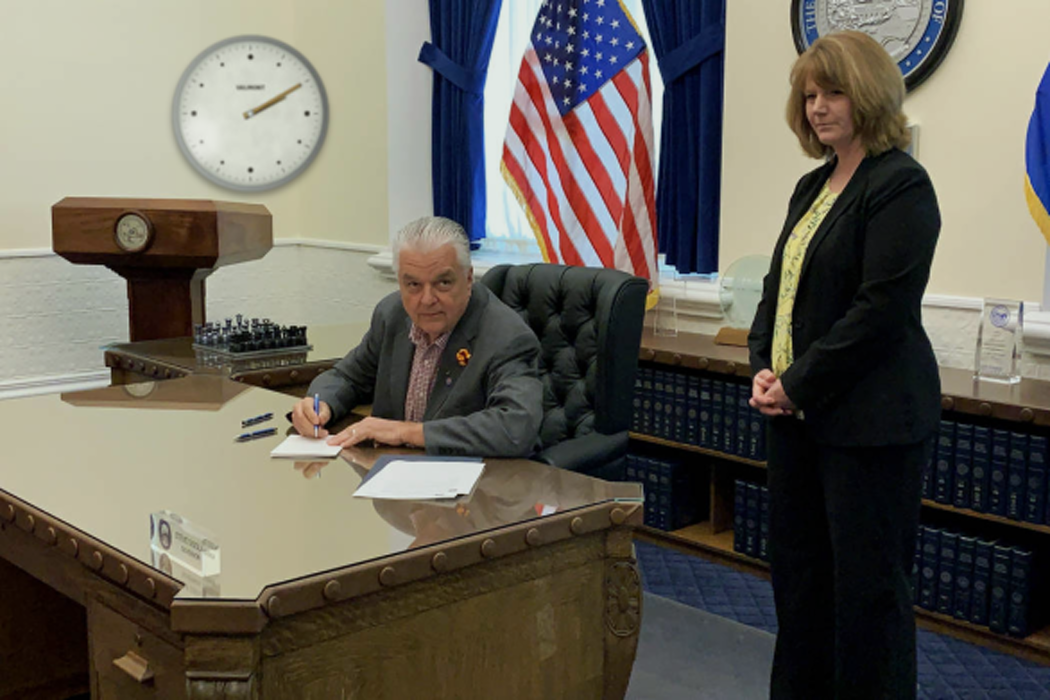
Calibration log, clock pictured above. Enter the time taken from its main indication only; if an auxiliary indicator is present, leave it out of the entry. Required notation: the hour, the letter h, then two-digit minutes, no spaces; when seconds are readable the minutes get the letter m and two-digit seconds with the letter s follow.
2h10
